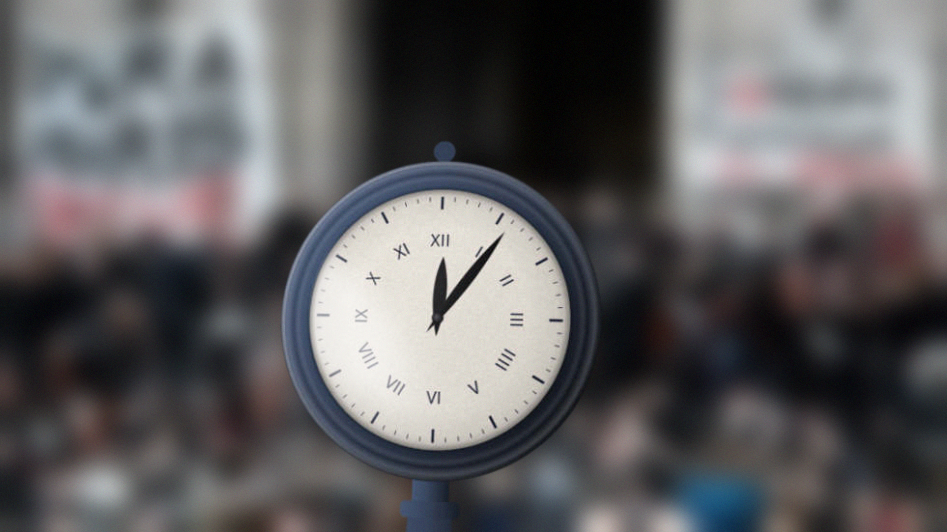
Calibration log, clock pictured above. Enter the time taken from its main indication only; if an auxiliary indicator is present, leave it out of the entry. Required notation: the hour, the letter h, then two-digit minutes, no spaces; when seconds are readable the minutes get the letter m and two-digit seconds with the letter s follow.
12h06
